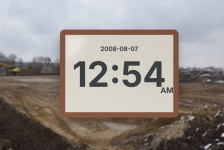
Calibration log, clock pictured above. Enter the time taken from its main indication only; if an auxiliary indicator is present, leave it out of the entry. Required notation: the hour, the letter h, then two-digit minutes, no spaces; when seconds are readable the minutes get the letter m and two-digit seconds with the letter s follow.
12h54
